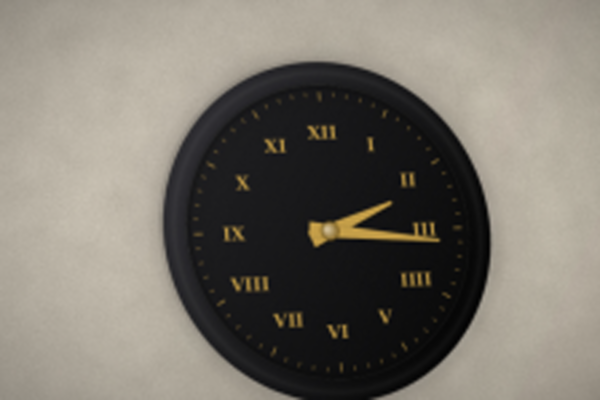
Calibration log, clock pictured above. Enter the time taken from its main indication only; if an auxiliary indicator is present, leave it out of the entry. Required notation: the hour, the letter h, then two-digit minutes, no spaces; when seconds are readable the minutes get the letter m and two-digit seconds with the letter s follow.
2h16
